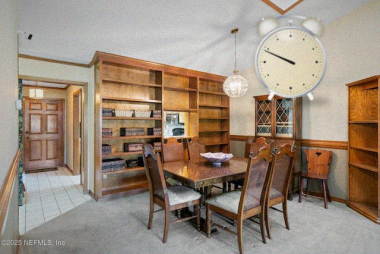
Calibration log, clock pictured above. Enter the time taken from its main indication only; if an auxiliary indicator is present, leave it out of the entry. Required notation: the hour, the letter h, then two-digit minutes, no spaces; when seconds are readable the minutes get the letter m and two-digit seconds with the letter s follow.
9h49
